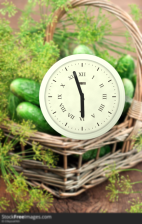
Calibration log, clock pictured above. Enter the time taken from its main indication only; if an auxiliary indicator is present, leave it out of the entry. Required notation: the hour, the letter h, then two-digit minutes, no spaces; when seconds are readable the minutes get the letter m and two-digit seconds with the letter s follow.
5h57
